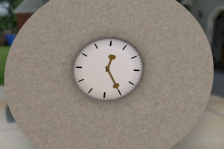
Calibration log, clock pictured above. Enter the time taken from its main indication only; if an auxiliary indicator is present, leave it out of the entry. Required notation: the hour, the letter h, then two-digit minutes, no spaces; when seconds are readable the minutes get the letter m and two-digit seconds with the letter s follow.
12h25
